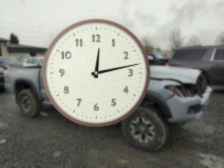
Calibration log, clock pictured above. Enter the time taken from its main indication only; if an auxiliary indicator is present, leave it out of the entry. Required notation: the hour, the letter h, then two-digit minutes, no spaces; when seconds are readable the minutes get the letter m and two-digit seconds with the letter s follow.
12h13
